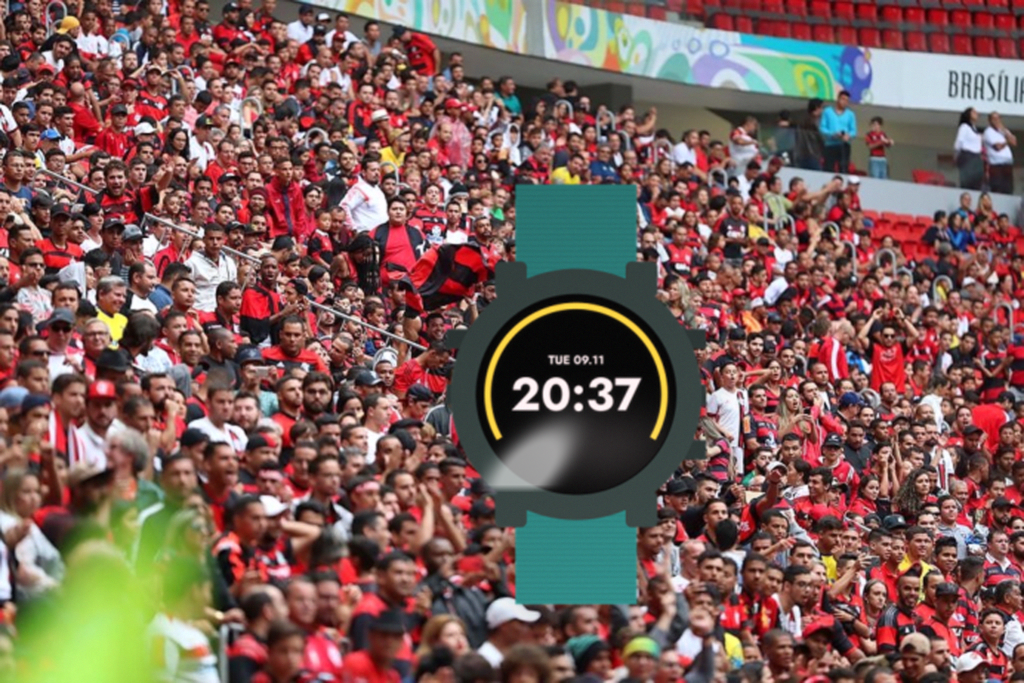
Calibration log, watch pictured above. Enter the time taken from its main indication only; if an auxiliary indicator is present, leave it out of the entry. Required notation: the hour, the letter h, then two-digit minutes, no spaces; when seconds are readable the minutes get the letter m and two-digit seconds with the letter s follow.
20h37
